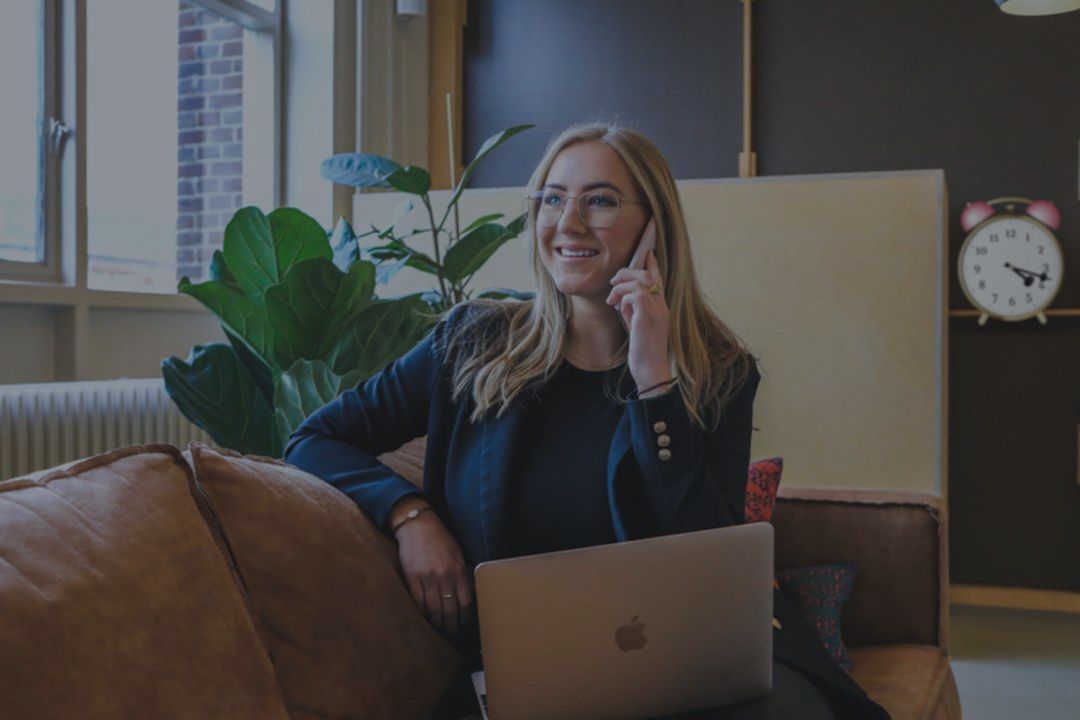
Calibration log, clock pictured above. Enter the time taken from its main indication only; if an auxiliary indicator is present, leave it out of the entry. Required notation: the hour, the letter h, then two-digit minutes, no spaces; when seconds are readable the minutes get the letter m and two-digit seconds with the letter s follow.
4h18
